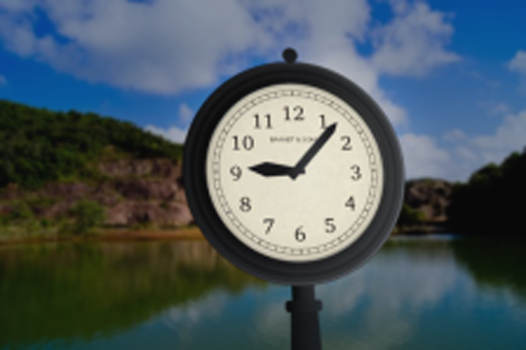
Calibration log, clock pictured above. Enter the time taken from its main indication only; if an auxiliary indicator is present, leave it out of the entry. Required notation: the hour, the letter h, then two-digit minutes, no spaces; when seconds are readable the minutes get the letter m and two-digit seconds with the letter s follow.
9h07
